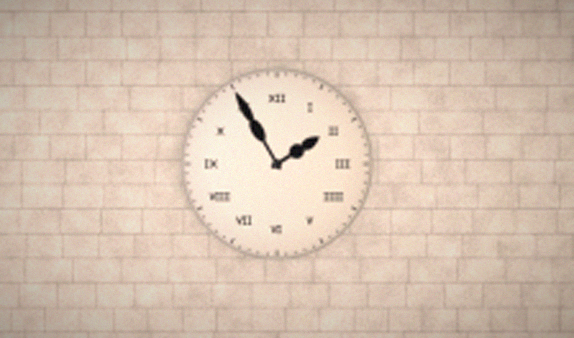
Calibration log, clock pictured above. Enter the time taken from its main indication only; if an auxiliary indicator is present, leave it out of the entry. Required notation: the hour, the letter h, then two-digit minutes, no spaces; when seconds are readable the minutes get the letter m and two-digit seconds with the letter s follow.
1h55
